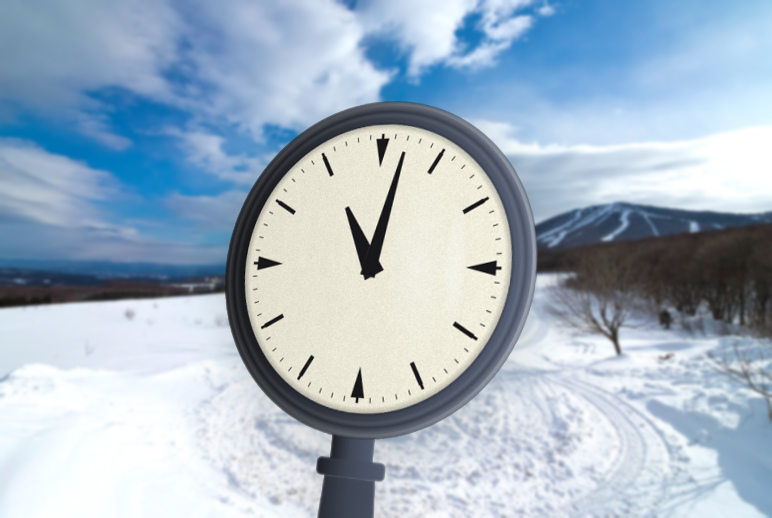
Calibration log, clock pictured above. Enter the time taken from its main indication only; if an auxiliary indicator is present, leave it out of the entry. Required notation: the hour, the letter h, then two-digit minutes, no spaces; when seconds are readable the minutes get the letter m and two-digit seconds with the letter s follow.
11h02
